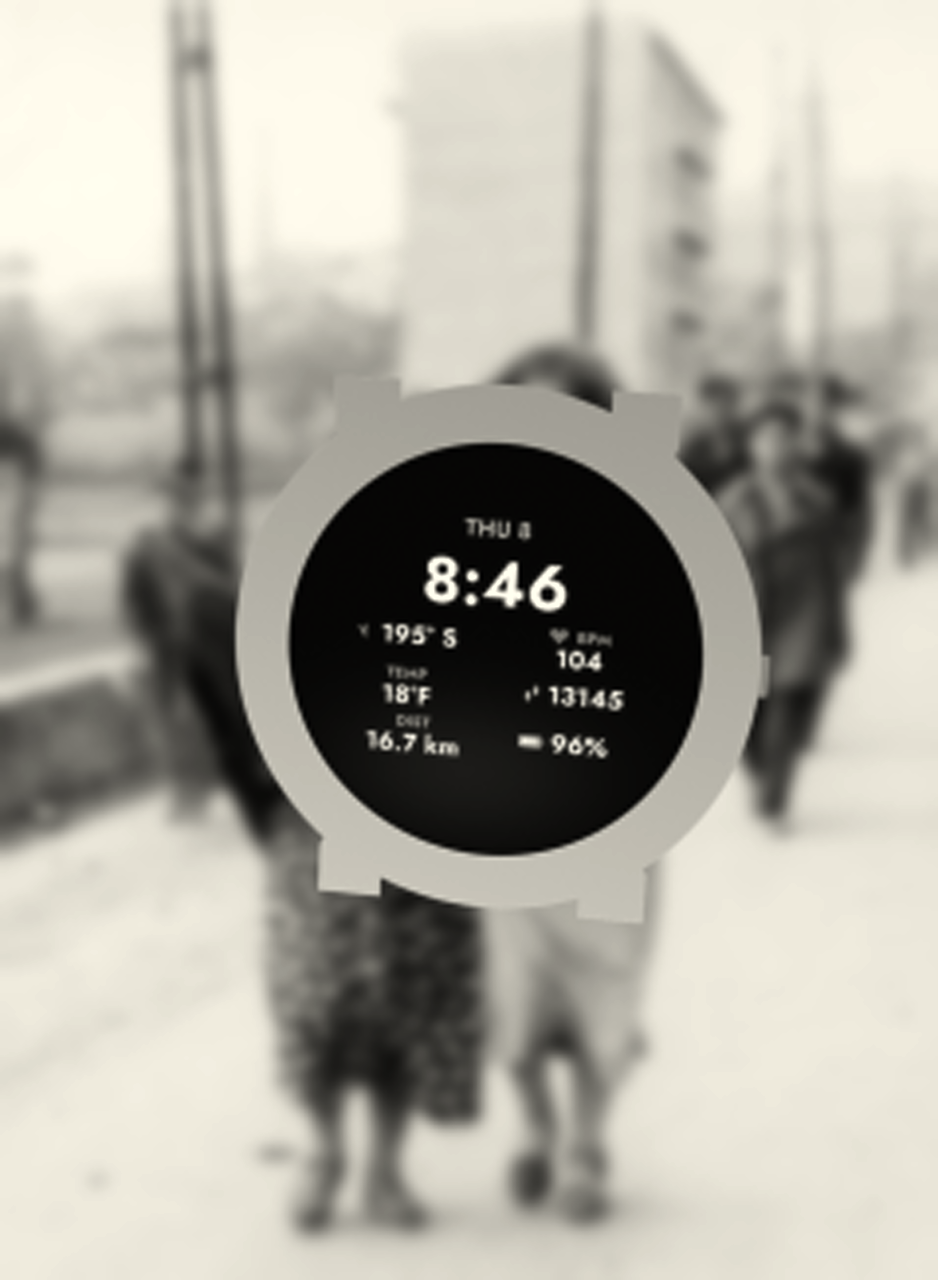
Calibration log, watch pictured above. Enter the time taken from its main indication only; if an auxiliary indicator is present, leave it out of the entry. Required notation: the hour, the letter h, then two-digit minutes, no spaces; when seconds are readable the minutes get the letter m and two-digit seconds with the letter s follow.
8h46
